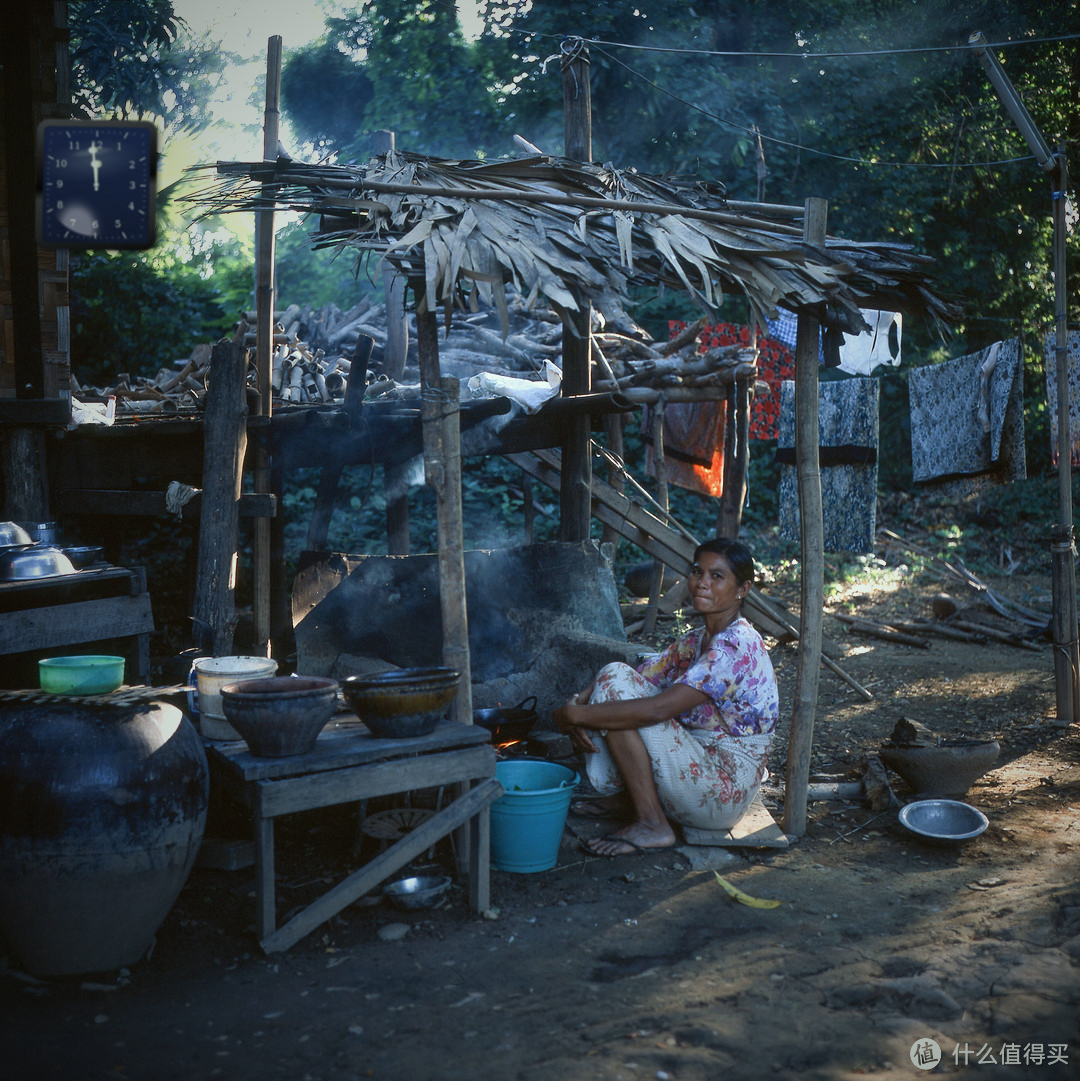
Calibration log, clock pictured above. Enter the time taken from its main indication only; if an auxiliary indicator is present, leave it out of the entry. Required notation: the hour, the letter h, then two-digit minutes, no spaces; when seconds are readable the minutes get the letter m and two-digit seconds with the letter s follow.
11h59
